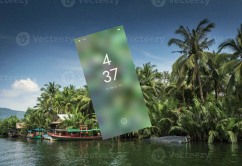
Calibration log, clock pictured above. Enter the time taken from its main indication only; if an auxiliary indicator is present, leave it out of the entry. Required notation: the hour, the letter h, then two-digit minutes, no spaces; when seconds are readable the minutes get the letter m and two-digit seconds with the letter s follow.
4h37
